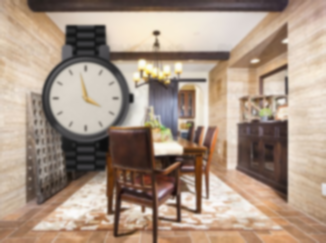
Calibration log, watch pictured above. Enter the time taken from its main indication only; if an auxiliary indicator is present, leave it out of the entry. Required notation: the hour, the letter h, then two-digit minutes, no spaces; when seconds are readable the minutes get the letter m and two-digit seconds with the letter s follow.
3h58
